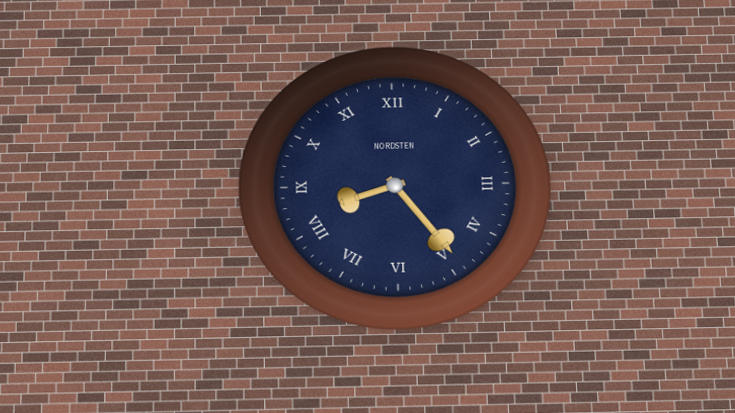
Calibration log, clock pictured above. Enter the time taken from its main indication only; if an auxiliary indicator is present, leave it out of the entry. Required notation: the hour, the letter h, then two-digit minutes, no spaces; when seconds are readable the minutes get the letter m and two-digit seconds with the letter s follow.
8h24
